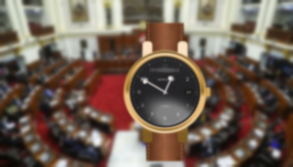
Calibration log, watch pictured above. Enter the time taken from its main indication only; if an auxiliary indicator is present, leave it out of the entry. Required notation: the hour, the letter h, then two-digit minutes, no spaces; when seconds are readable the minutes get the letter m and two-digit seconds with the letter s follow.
12h50
